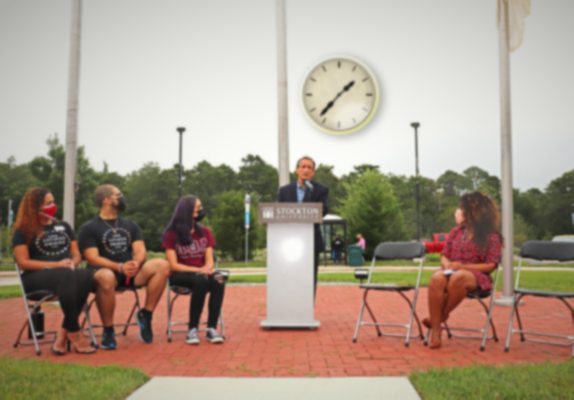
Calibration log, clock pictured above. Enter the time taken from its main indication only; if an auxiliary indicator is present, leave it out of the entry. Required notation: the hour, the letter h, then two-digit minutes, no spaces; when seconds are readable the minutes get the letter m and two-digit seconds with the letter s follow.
1h37
